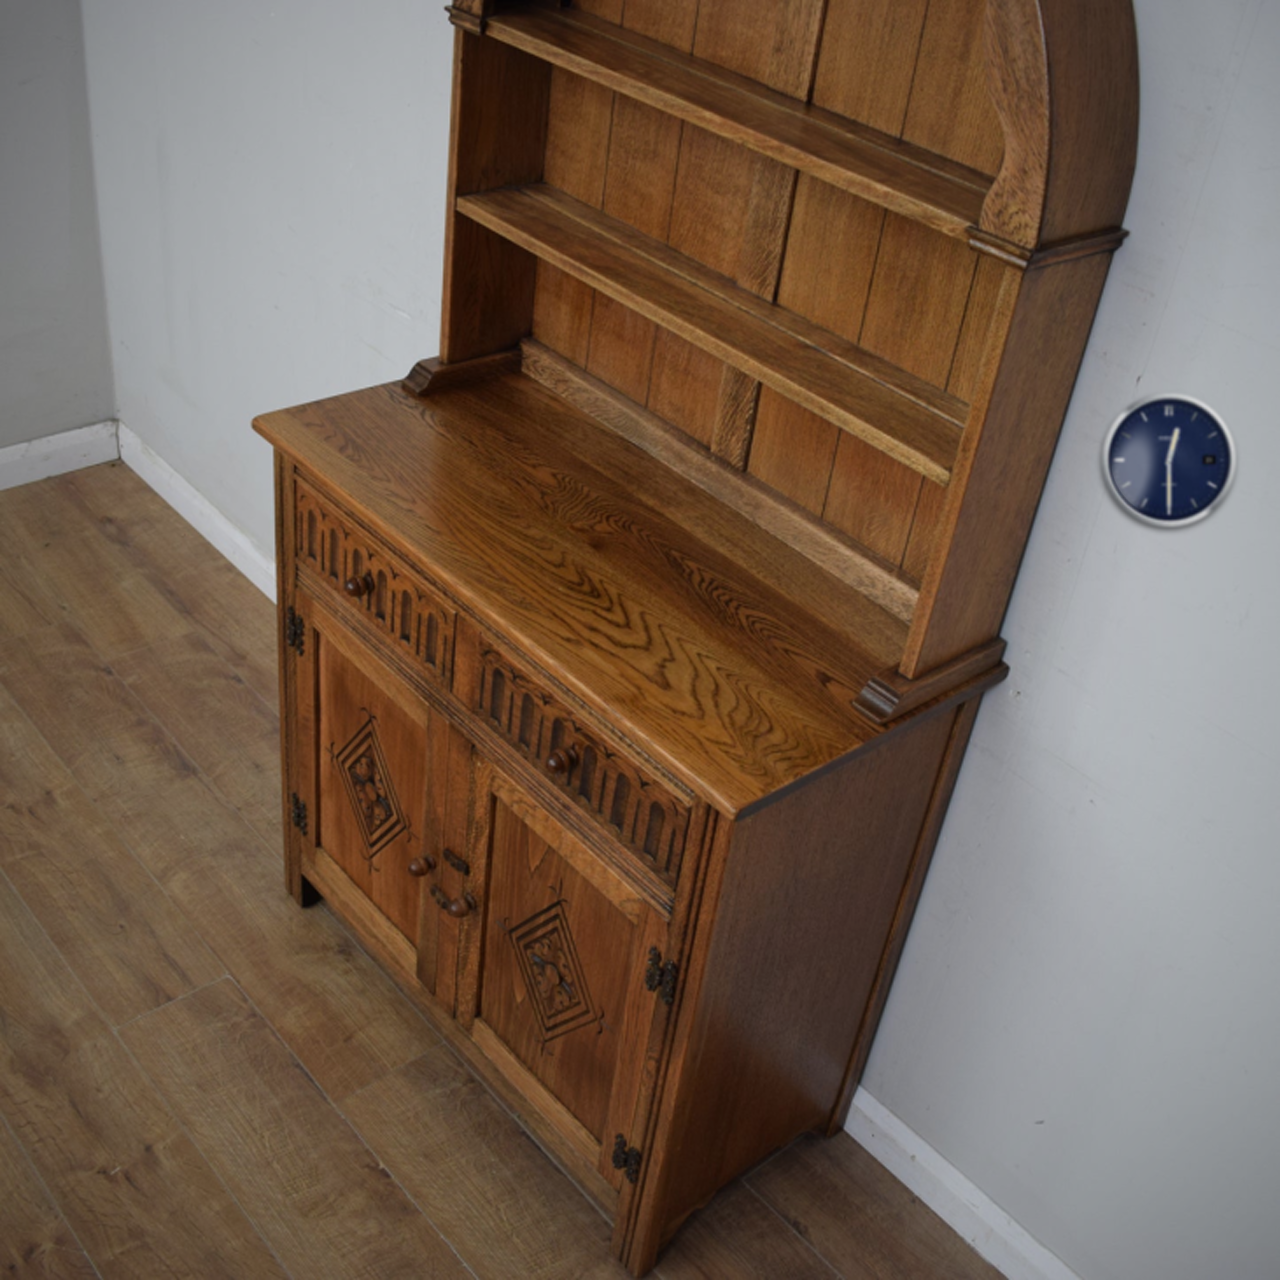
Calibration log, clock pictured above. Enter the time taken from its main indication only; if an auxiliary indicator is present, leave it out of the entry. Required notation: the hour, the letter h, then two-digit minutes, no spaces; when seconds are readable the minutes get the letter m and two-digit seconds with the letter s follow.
12h30
